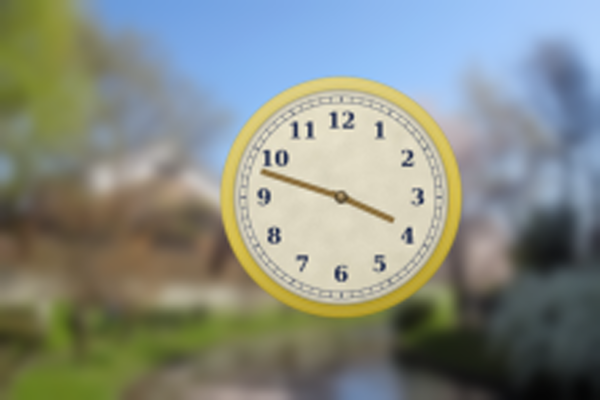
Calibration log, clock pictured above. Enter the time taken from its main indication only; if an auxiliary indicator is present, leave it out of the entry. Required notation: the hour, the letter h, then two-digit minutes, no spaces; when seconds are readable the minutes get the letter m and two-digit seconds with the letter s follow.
3h48
